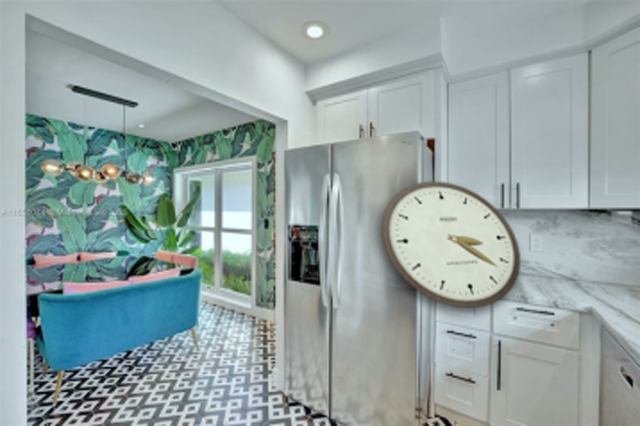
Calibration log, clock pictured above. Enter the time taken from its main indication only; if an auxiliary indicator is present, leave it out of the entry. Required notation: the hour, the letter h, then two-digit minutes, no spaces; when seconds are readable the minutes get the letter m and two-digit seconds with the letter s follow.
3h22
